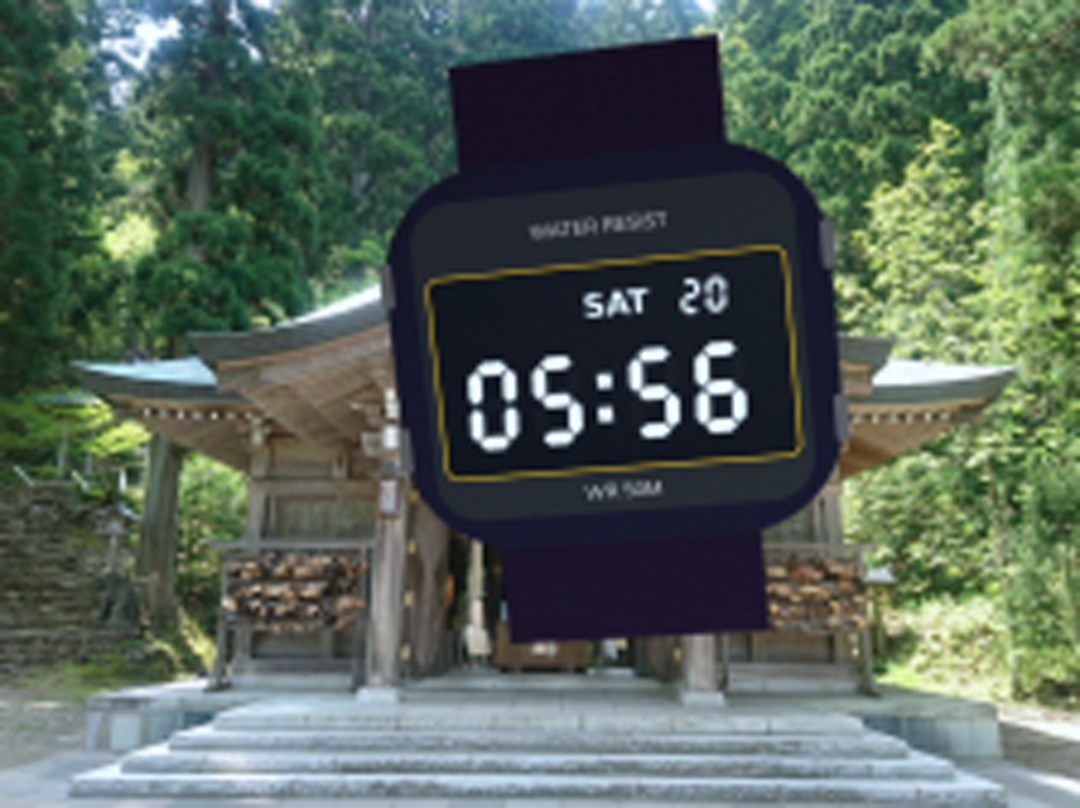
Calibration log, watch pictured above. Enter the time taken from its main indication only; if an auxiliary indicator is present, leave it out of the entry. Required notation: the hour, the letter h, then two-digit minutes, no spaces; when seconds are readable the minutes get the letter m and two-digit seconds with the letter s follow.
5h56
